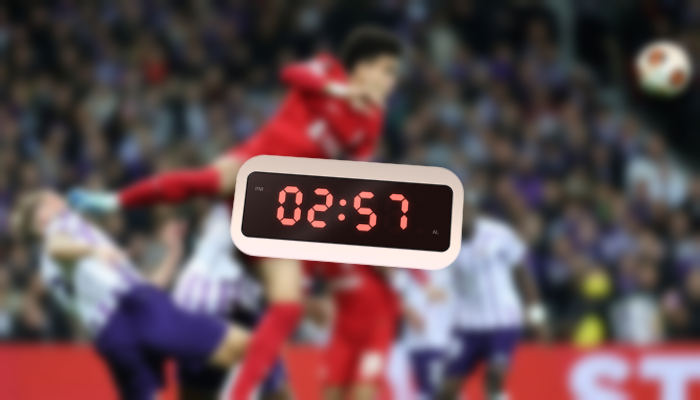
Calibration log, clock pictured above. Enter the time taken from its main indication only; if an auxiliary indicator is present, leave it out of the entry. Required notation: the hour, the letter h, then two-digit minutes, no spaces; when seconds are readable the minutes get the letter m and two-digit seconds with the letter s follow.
2h57
